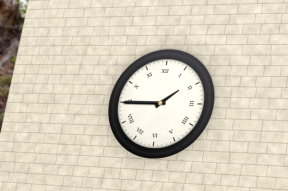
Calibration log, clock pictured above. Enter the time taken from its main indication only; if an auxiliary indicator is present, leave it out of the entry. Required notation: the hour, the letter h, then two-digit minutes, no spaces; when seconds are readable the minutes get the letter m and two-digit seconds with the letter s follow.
1h45
